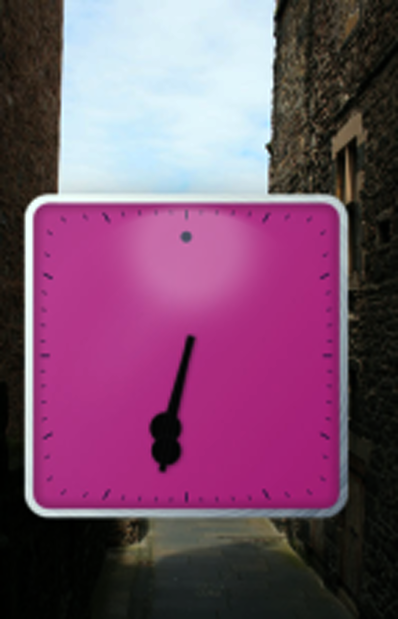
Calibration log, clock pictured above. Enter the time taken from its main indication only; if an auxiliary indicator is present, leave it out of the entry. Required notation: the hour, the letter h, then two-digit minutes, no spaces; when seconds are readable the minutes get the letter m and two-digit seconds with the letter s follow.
6h32
